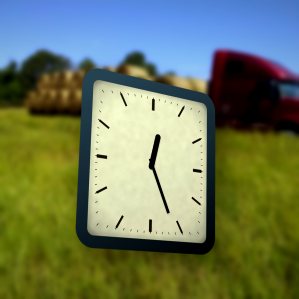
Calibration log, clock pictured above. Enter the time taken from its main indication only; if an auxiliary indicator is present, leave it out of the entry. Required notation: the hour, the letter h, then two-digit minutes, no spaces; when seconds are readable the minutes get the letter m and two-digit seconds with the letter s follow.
12h26
